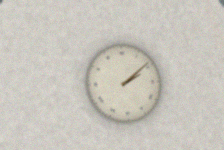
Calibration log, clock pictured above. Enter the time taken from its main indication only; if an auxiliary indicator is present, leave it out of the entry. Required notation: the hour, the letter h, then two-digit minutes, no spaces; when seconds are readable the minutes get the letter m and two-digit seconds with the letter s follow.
2h09
